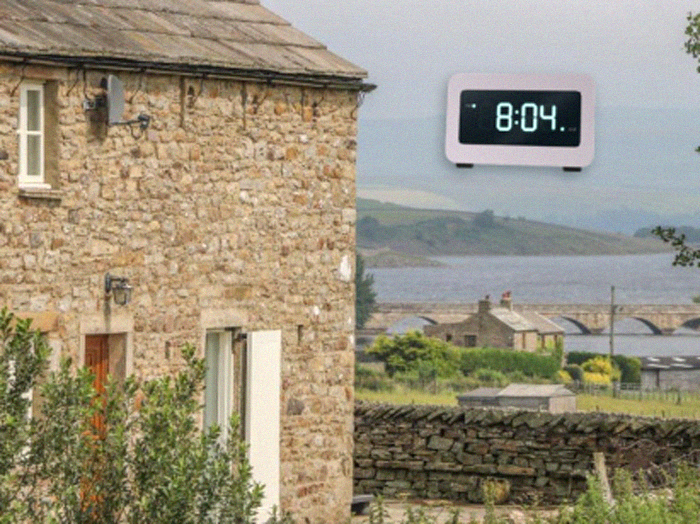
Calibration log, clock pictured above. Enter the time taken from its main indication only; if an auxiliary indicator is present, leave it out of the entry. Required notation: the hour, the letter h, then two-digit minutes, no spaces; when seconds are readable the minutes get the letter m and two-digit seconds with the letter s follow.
8h04
